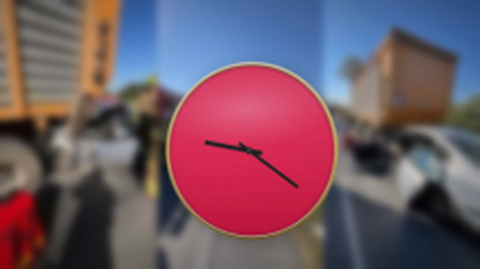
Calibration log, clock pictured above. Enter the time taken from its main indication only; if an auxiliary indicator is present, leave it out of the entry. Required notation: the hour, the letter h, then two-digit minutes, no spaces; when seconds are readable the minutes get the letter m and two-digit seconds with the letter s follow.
9h21
